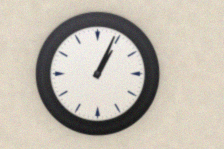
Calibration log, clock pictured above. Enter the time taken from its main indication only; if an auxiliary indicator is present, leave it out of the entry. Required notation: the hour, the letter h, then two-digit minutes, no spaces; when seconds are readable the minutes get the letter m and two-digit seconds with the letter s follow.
1h04
